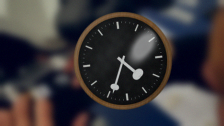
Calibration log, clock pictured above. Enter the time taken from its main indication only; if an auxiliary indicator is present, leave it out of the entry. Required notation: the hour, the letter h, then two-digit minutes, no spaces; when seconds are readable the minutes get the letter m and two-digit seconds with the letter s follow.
4h34
